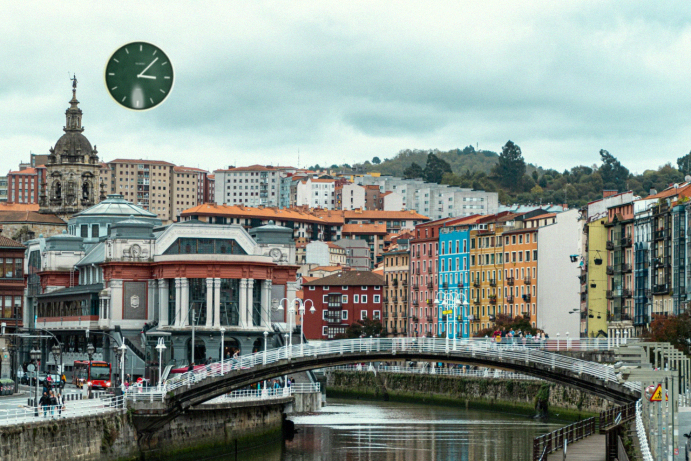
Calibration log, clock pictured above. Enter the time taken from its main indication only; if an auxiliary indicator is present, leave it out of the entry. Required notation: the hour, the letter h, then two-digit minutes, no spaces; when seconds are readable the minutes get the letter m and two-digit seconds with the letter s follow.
3h07
